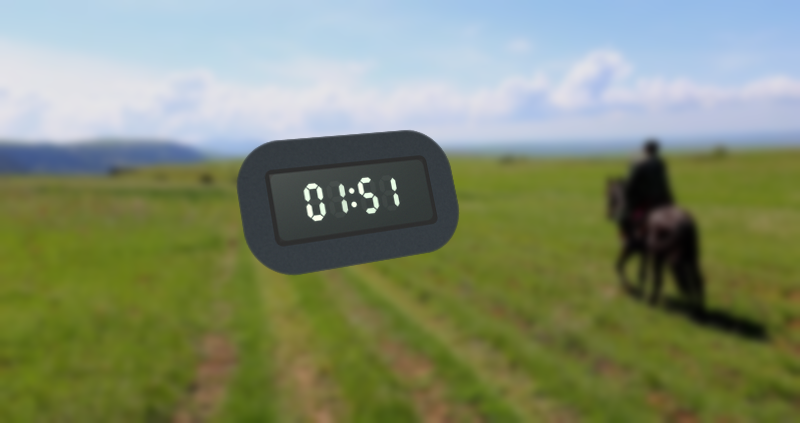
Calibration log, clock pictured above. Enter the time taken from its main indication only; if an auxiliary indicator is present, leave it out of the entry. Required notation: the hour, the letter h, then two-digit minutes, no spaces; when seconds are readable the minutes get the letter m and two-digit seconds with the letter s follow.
1h51
